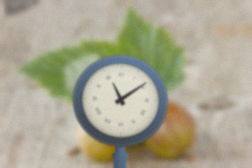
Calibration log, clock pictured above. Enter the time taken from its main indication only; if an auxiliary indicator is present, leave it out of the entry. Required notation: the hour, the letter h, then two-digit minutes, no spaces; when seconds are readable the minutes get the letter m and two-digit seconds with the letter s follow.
11h09
